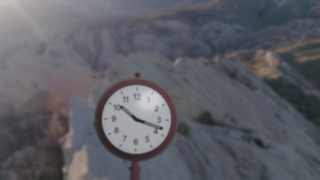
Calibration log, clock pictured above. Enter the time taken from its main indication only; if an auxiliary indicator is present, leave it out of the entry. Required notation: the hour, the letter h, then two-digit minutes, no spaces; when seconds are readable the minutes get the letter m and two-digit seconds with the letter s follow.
10h18
